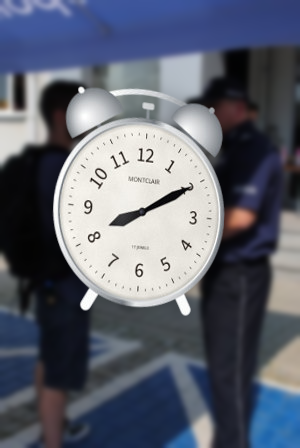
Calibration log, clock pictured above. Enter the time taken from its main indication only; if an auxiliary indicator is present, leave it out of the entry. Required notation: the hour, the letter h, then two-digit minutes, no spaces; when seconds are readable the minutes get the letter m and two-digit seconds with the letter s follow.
8h10
